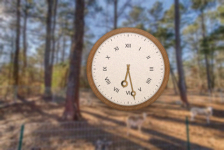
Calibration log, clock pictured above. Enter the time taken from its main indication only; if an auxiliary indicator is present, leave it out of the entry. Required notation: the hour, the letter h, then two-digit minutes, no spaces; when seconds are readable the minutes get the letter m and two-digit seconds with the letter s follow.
6h28
